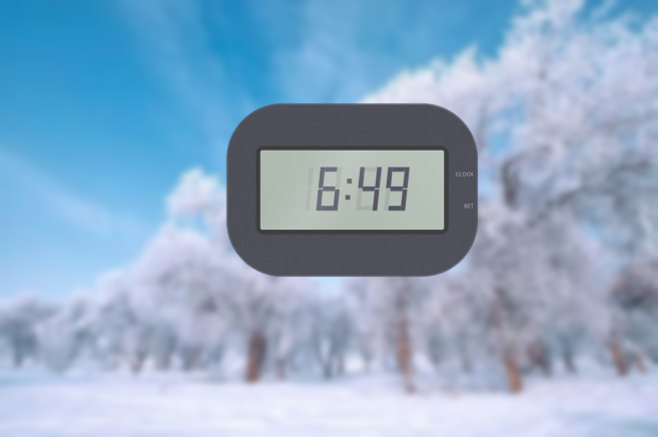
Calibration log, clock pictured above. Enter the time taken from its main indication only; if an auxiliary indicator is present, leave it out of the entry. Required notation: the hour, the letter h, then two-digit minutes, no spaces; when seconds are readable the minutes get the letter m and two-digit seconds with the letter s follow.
6h49
